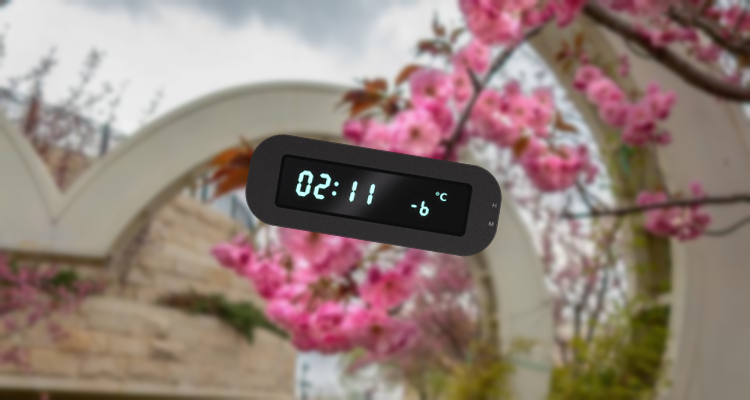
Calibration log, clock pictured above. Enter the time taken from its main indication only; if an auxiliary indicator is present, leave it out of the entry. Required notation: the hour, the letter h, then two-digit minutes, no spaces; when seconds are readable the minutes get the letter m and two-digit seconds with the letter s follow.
2h11
